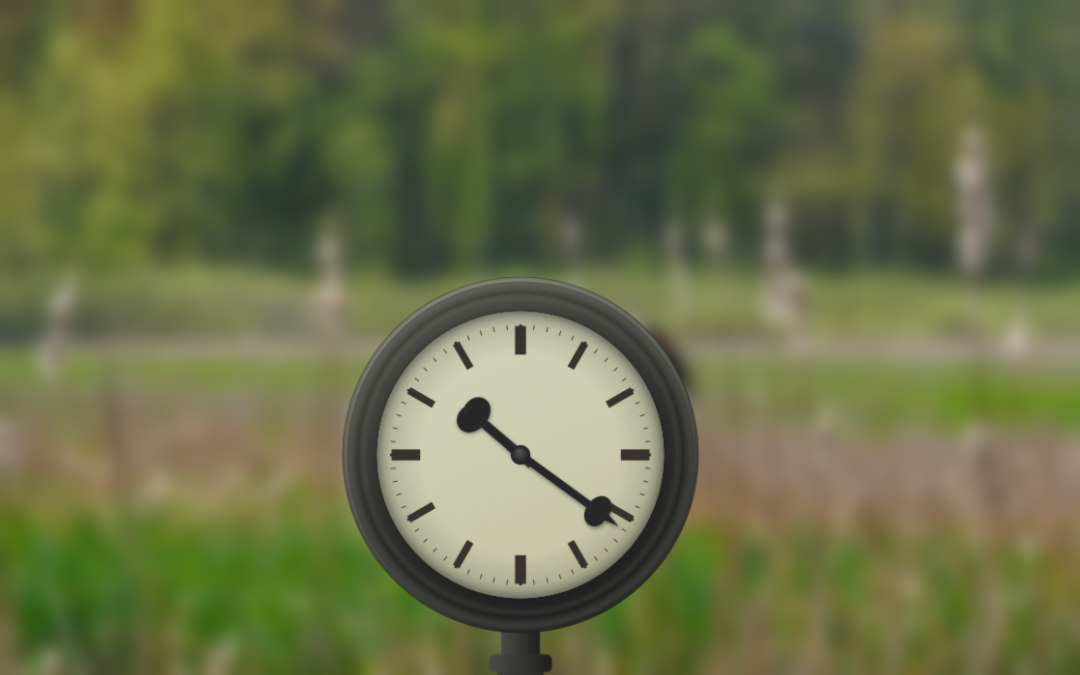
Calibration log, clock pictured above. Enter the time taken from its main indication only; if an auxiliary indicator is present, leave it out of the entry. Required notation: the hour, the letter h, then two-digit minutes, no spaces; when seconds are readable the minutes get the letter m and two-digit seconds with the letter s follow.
10h21
